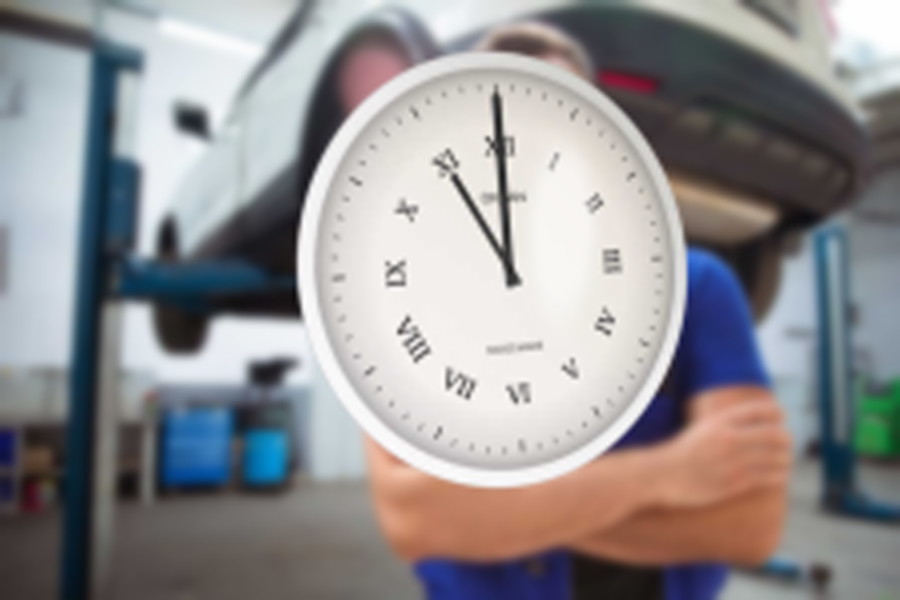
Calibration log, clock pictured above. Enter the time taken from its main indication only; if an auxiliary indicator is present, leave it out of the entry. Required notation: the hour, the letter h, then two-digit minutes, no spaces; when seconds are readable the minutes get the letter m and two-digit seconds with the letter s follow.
11h00
